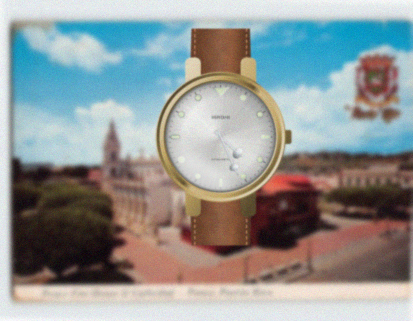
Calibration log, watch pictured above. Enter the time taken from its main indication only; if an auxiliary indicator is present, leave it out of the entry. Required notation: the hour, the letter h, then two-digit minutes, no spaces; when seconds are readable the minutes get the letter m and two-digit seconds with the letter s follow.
4h26
